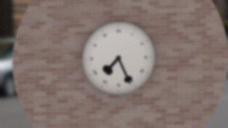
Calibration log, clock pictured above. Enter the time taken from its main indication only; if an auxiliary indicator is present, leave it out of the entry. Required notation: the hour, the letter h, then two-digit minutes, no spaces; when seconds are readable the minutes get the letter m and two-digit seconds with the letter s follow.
7h26
